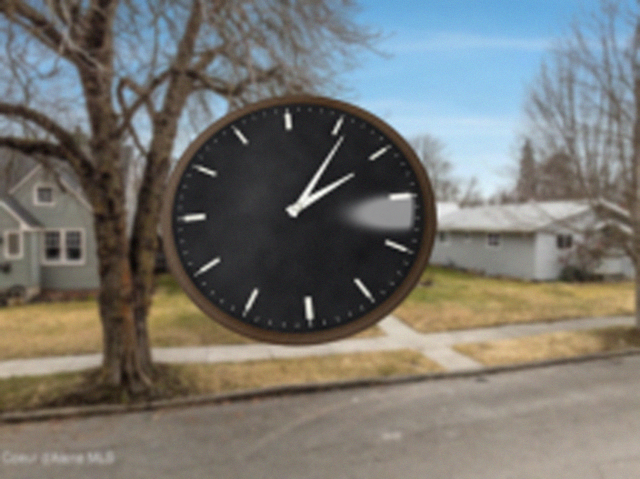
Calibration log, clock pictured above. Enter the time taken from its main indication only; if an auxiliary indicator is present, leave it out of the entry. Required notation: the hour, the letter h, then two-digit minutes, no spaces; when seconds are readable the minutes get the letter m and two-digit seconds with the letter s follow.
2h06
